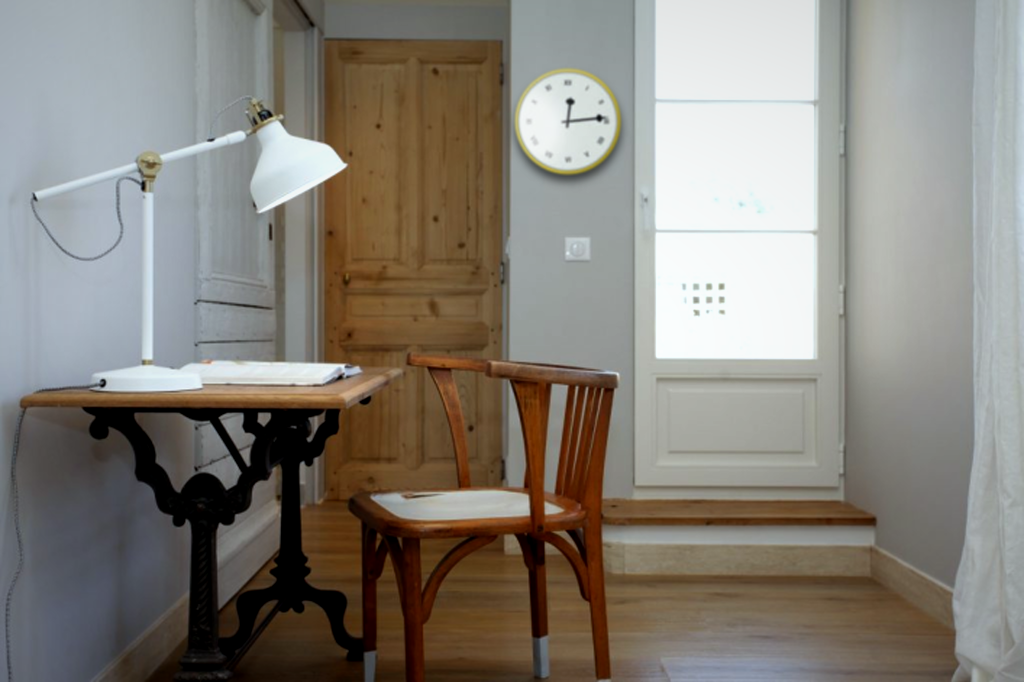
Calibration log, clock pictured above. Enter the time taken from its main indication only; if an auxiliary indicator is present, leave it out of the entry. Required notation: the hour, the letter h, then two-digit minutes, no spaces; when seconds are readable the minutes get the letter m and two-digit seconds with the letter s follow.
12h14
